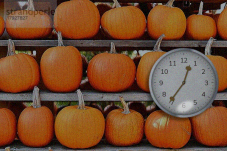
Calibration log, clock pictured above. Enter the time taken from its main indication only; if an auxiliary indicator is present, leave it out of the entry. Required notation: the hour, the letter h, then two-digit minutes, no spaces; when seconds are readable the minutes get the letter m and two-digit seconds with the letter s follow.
12h36
